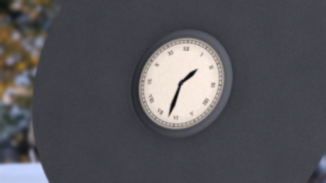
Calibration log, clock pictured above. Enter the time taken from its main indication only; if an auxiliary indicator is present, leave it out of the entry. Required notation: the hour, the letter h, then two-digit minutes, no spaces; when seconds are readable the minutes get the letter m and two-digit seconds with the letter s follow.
1h32
